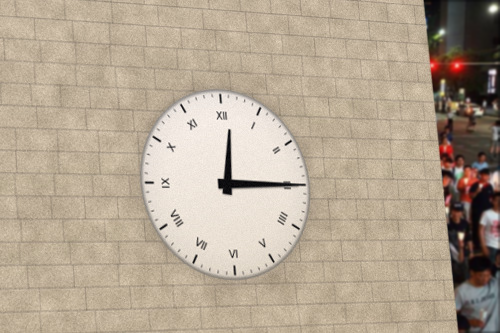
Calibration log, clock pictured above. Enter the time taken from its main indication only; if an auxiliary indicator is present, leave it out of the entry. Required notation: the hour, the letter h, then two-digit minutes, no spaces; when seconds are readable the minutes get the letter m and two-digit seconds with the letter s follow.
12h15
